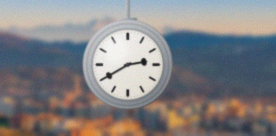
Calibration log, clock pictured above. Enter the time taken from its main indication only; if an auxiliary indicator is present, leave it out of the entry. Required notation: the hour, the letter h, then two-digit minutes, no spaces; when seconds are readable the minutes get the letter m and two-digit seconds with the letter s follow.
2h40
